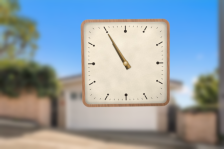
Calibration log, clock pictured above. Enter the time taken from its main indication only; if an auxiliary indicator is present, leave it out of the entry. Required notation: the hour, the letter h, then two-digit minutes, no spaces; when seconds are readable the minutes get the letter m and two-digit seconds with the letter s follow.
10h55
